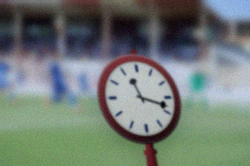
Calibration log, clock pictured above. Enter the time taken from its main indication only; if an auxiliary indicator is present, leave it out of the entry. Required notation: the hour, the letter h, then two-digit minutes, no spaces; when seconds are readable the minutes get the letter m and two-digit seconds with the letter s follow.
11h18
